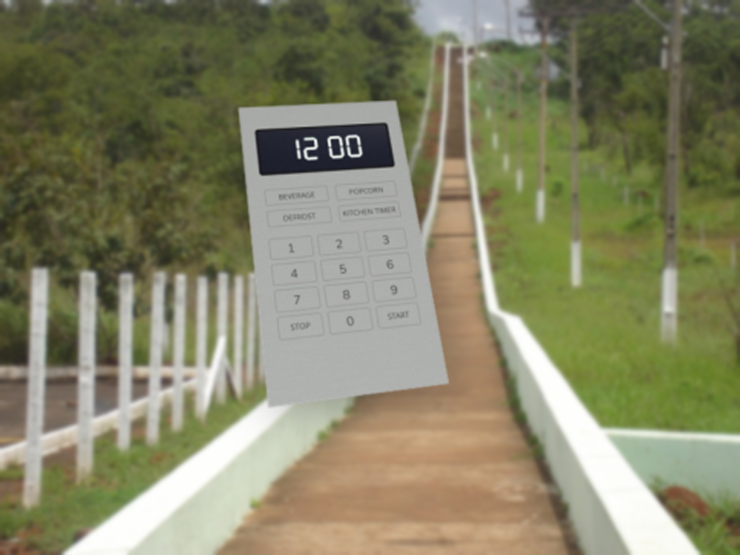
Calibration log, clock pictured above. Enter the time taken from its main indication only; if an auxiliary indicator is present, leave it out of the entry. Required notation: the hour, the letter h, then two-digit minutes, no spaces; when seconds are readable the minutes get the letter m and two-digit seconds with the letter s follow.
12h00
